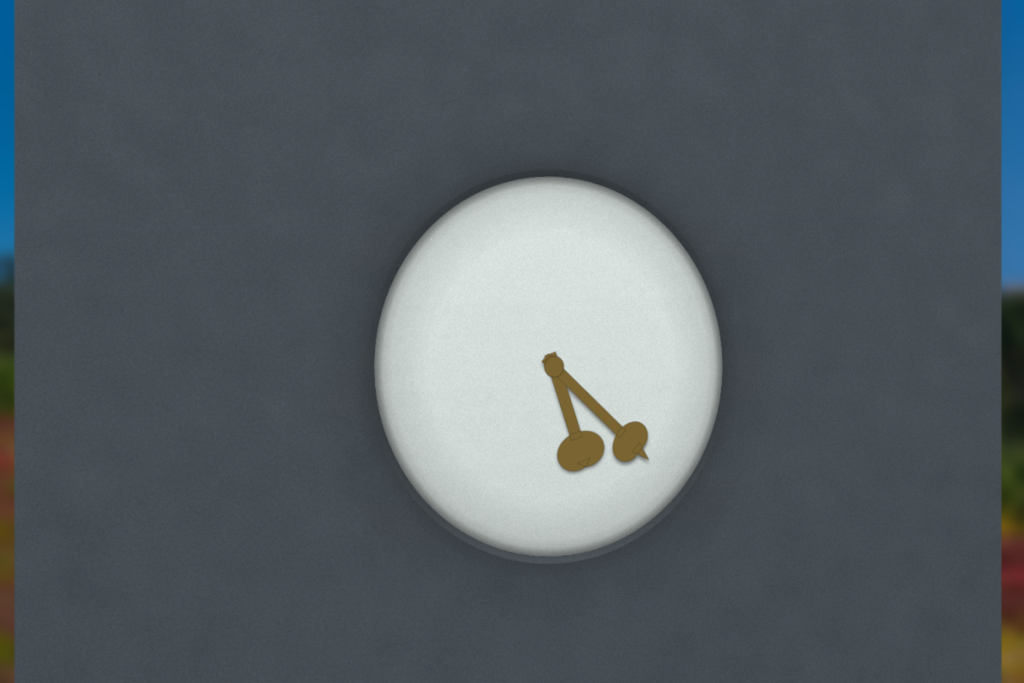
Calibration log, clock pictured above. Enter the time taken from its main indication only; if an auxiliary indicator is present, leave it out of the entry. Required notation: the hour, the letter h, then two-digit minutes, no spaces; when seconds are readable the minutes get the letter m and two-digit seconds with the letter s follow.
5h22
